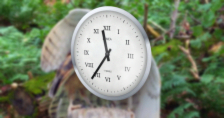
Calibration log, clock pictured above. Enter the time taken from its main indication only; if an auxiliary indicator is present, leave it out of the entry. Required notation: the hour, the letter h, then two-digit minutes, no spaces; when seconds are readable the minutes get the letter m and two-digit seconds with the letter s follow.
11h36
